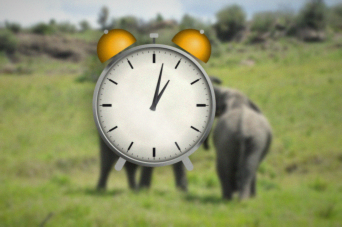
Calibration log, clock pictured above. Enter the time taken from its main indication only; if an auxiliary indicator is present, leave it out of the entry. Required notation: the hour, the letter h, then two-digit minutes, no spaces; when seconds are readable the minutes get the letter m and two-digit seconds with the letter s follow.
1h02
